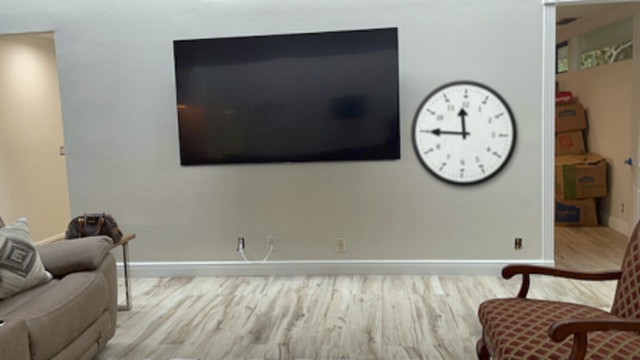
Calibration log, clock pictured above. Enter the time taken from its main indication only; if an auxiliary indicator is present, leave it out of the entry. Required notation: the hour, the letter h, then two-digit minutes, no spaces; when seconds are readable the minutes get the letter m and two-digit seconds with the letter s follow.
11h45
